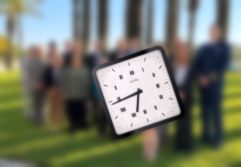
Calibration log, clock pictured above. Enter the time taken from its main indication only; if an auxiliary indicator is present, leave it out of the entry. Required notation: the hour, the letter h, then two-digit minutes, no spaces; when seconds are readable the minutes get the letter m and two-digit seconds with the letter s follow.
6h44
